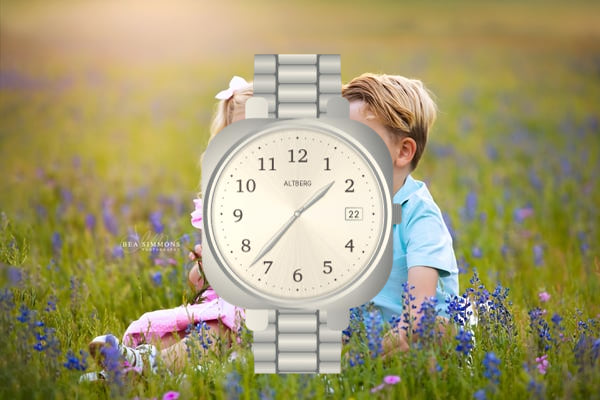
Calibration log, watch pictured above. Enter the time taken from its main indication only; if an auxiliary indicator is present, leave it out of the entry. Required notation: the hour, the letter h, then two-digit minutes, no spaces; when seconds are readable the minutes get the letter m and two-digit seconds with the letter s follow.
1h37
